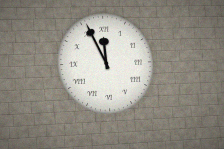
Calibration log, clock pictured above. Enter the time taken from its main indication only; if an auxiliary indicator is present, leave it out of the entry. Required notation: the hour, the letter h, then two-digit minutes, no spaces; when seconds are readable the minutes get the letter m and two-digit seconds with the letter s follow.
11h56
